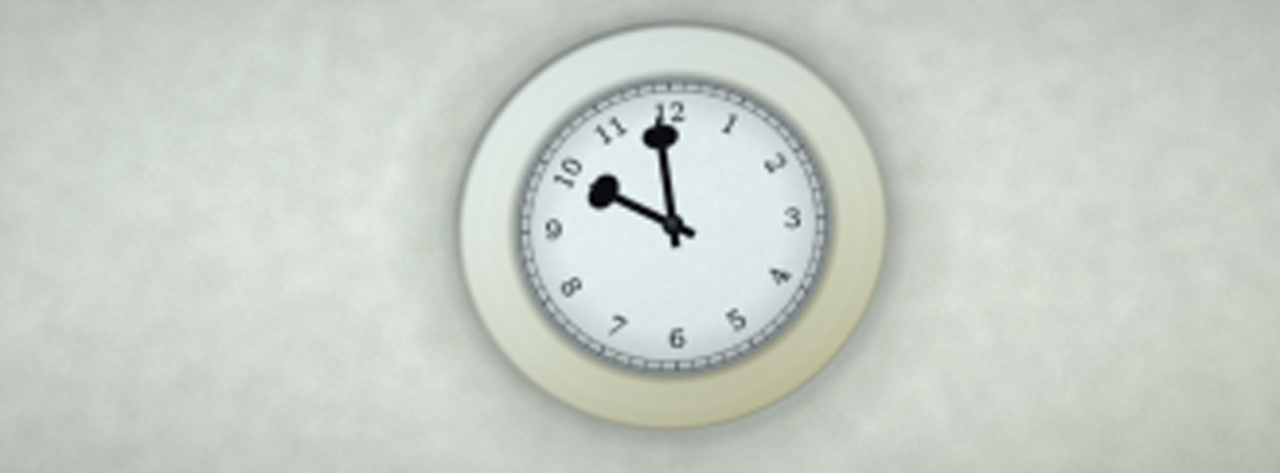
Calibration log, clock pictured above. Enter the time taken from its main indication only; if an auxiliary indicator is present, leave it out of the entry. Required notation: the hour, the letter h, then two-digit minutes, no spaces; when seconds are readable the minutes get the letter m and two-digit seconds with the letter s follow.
9h59
